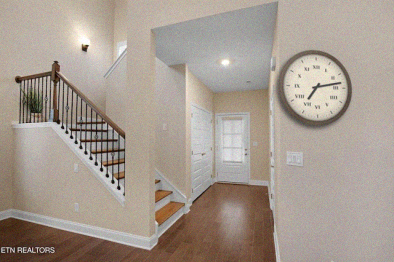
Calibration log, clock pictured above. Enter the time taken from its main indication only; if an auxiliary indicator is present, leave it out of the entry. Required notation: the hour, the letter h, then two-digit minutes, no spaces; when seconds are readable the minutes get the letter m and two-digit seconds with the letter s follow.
7h13
